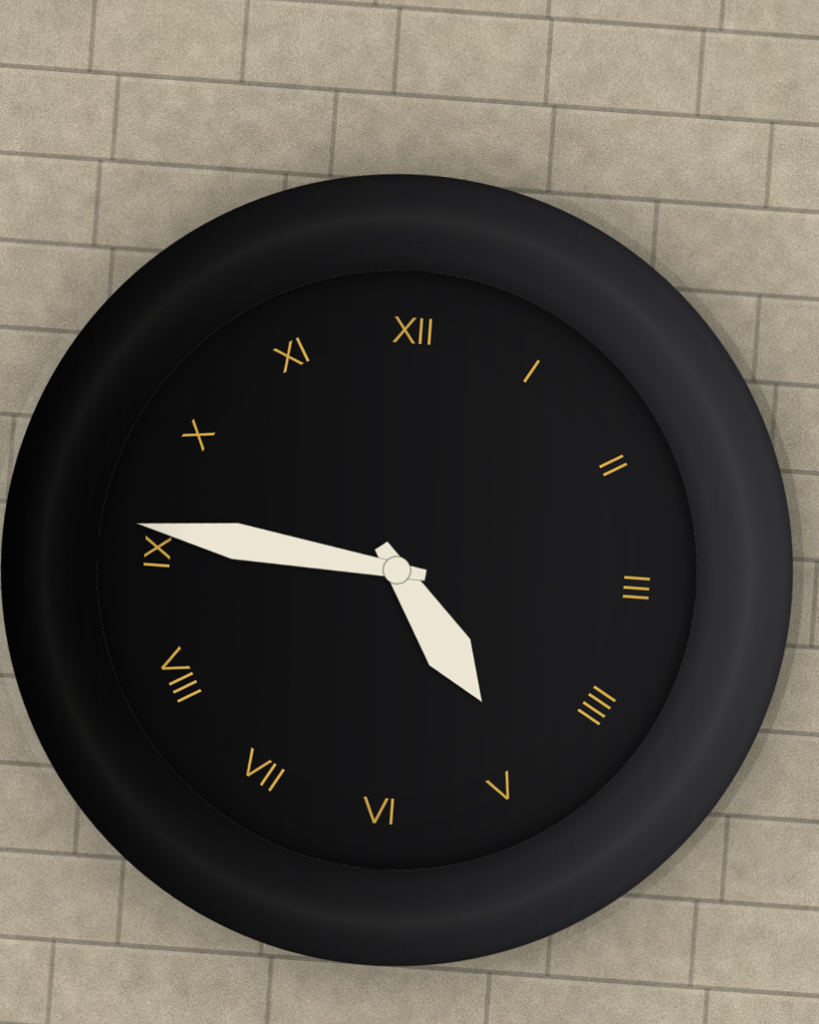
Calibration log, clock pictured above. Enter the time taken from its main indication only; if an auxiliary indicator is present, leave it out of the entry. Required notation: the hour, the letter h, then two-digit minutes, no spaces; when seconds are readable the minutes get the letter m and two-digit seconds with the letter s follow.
4h46
